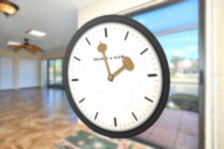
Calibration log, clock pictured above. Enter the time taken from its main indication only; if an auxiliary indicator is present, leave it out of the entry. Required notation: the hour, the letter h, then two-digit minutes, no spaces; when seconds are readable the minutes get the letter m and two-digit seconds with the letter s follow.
1h58
